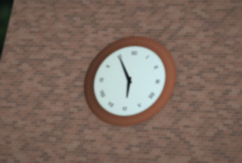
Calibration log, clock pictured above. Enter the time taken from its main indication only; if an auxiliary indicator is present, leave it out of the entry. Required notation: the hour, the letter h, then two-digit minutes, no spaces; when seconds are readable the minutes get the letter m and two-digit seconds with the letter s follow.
5h55
